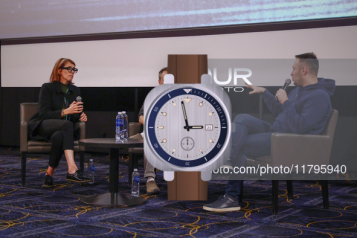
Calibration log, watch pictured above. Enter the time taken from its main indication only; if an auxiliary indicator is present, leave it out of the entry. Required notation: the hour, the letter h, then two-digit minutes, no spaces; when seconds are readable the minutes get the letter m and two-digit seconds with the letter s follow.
2h58
